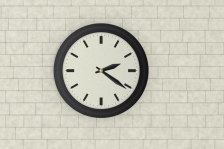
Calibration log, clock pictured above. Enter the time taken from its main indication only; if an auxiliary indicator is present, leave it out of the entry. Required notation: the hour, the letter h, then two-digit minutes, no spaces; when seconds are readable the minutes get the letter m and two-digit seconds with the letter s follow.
2h21
